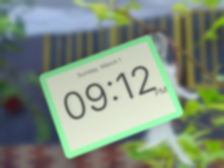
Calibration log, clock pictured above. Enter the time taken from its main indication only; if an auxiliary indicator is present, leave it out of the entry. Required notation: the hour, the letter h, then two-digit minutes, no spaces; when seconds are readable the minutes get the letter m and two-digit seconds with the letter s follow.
9h12
